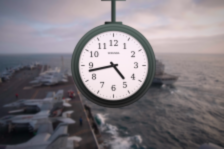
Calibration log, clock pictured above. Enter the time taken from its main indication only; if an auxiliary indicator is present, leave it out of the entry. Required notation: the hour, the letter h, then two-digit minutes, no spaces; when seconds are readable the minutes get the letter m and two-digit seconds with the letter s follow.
4h43
